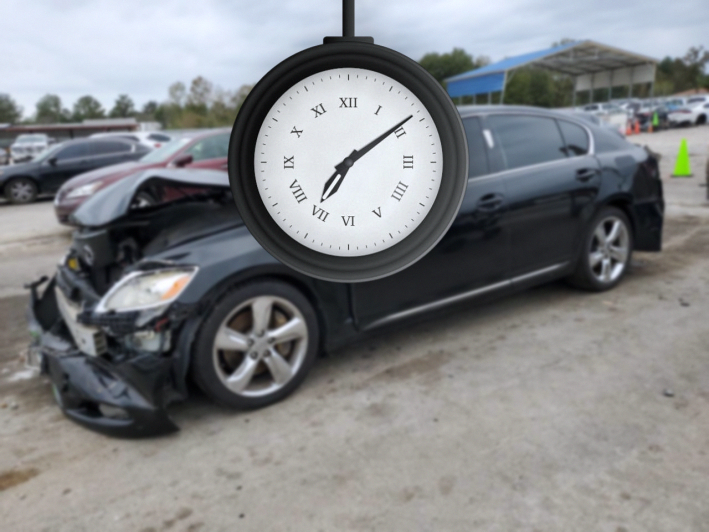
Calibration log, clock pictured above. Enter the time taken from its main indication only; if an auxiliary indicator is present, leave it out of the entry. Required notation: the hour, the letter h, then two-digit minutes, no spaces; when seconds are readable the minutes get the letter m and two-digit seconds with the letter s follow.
7h09
